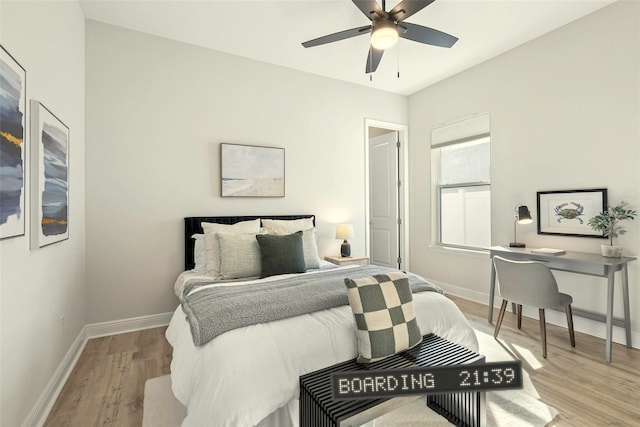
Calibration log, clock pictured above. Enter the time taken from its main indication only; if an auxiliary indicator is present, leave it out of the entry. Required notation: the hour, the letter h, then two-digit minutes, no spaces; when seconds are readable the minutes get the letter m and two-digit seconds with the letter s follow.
21h39
